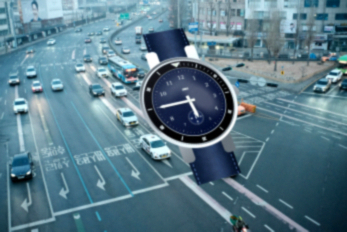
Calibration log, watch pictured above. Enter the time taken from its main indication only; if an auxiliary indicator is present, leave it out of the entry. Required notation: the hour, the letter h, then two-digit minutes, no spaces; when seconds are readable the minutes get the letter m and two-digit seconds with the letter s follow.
5h45
